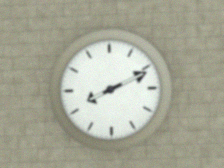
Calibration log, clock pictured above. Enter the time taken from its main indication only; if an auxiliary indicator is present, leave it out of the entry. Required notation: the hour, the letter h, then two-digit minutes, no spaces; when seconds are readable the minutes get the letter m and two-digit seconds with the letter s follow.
8h11
